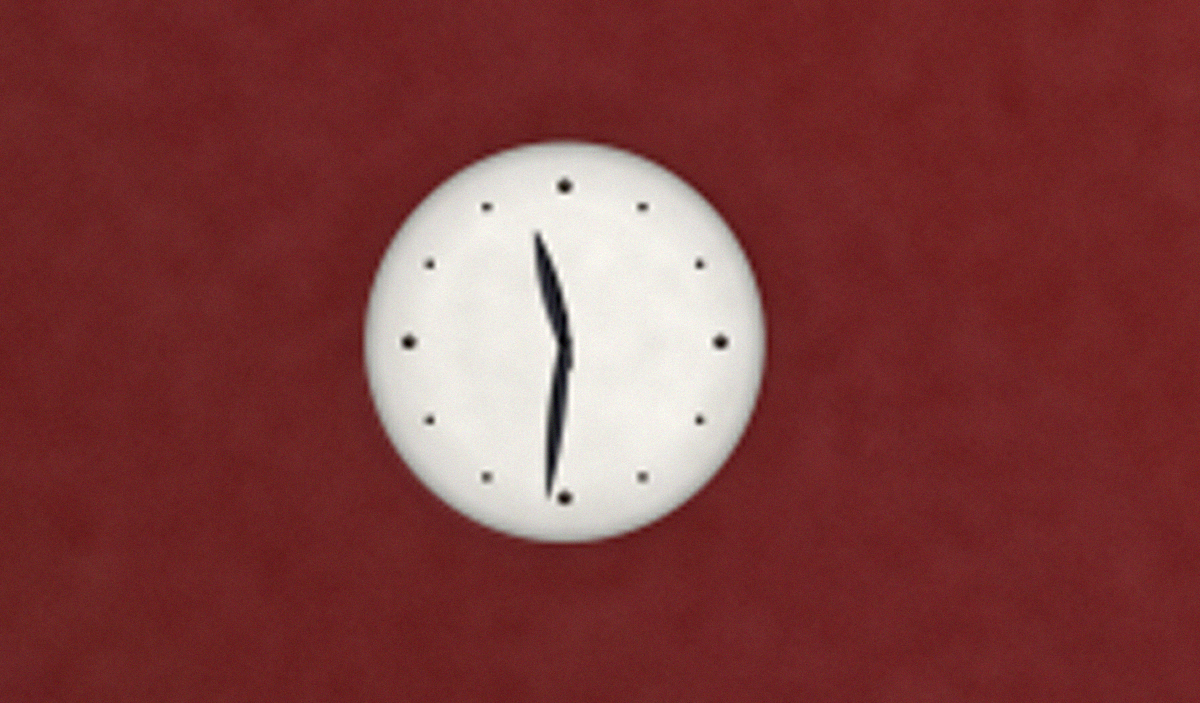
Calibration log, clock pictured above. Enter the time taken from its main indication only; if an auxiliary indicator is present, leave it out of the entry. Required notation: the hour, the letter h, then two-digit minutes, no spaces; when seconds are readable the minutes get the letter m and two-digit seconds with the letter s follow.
11h31
